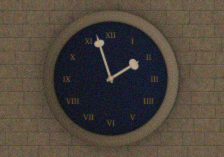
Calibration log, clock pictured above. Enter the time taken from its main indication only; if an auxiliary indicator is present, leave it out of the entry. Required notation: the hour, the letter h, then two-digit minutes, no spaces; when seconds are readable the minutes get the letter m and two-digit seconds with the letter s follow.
1h57
